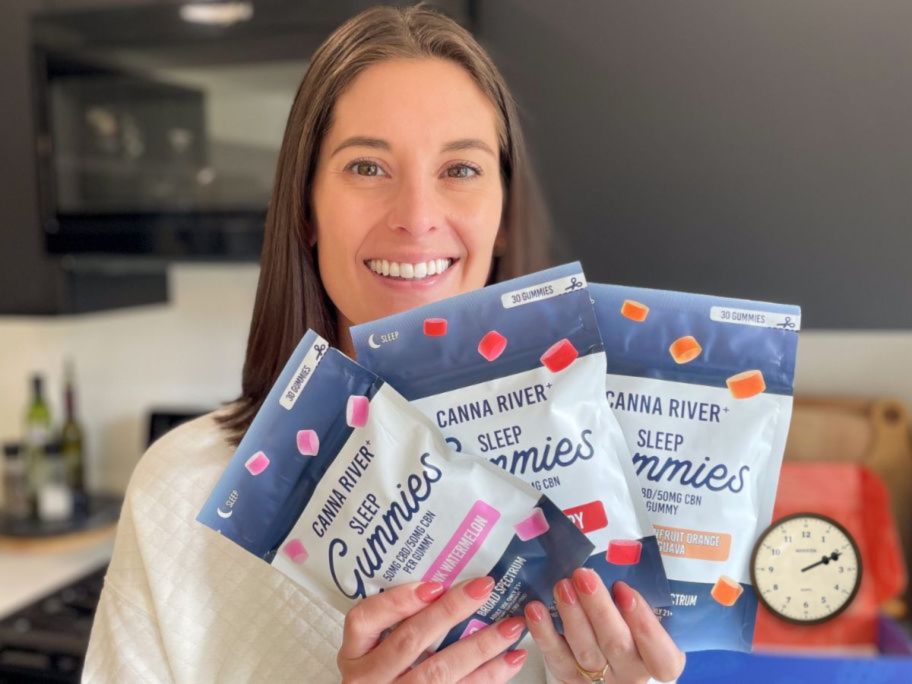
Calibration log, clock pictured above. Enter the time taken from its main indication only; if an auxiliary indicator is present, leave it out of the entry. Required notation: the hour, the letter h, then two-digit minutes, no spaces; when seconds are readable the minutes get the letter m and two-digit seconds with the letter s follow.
2h11
